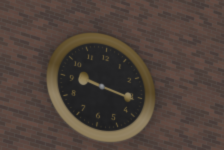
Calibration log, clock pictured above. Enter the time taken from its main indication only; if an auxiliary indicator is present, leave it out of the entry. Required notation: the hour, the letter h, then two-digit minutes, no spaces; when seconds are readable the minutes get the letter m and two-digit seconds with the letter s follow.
9h16
